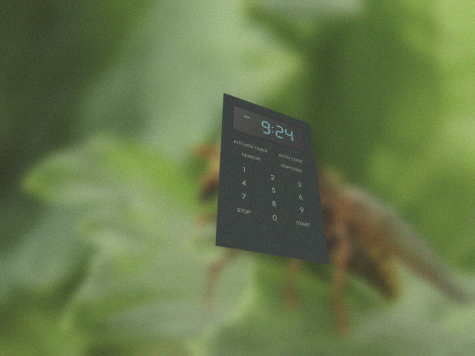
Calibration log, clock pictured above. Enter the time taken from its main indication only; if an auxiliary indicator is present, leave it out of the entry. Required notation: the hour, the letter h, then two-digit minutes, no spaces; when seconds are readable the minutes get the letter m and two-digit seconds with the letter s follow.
9h24
